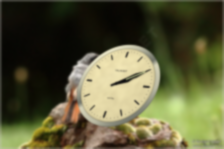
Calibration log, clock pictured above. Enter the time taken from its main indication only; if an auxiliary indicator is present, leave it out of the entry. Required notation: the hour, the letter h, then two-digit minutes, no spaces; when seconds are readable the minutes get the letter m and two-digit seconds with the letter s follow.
2h10
